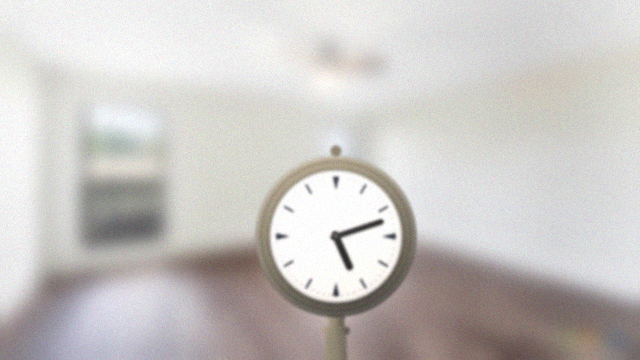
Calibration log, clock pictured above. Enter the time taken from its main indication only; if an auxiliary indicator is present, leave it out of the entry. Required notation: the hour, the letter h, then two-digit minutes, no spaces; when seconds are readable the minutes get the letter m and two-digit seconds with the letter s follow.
5h12
